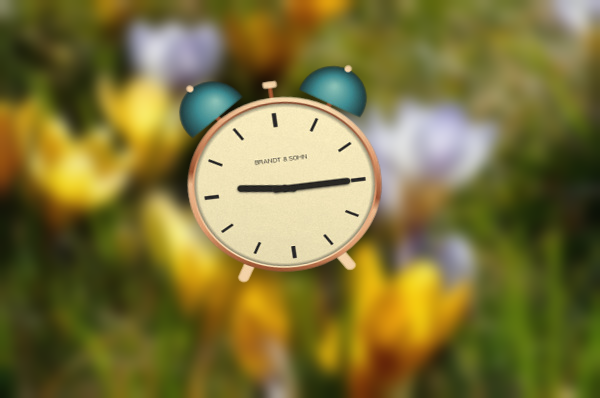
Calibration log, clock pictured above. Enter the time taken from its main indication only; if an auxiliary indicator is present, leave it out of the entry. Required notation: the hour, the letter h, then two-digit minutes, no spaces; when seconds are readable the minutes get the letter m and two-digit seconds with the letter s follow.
9h15
